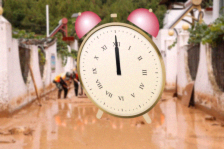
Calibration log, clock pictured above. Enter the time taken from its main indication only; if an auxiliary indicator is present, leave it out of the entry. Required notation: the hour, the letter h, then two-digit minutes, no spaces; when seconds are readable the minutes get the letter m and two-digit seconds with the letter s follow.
12h00
